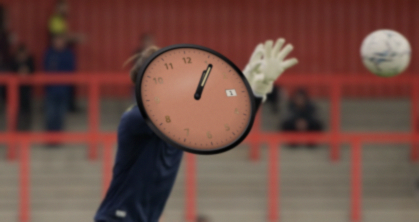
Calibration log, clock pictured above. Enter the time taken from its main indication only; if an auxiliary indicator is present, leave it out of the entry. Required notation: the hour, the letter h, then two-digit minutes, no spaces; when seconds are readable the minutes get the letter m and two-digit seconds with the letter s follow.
1h06
